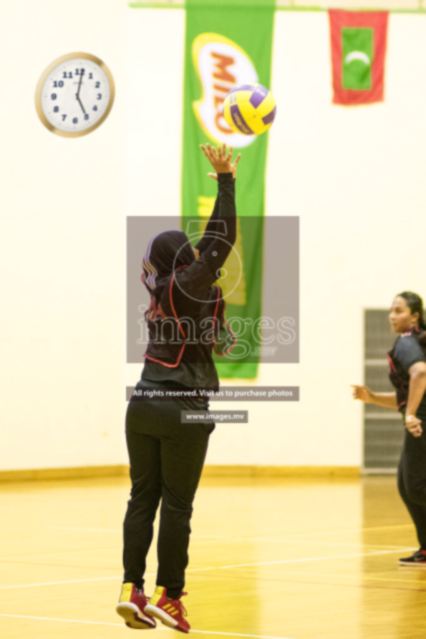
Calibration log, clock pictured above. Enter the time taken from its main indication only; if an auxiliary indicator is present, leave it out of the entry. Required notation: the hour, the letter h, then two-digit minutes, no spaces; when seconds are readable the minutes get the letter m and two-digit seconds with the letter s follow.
5h01
